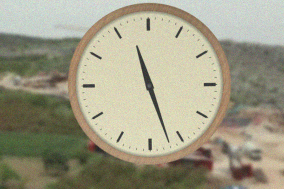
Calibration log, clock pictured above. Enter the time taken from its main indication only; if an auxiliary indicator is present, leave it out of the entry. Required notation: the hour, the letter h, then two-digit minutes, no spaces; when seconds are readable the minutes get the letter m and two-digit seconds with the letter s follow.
11h27
